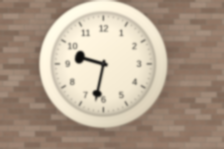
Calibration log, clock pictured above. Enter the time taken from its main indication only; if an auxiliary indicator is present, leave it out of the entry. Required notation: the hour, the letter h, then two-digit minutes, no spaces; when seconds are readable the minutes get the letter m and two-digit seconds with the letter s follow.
9h32
